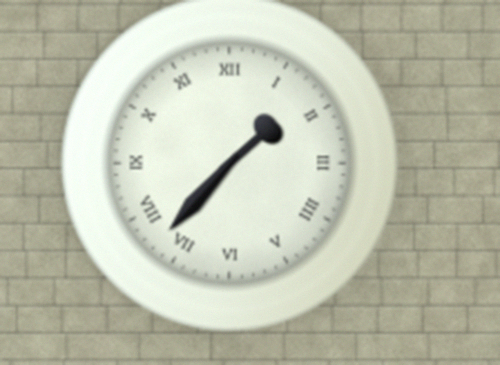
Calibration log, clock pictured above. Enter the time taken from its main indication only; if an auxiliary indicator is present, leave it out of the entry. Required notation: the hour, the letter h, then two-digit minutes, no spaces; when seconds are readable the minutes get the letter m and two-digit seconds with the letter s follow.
1h37
